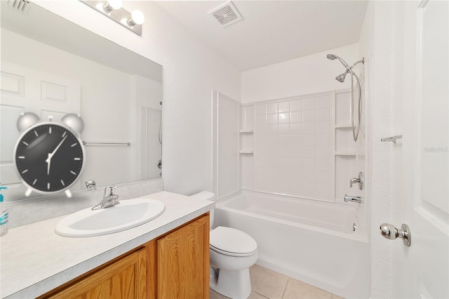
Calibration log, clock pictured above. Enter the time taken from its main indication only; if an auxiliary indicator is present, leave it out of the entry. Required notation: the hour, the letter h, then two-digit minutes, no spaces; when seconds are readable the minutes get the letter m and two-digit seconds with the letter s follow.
6h06
